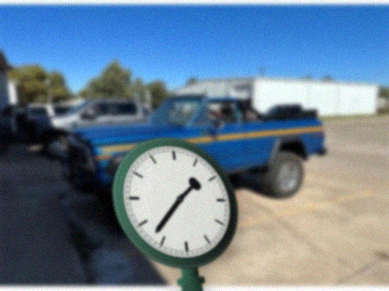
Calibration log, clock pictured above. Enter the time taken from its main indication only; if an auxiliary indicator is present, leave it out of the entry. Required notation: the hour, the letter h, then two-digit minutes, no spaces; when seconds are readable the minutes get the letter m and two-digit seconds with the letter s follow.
1h37
